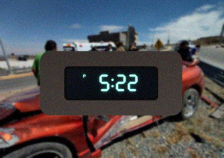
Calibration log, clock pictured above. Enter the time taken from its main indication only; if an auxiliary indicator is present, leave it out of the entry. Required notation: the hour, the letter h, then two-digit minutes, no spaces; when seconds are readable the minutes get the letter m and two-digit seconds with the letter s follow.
5h22
